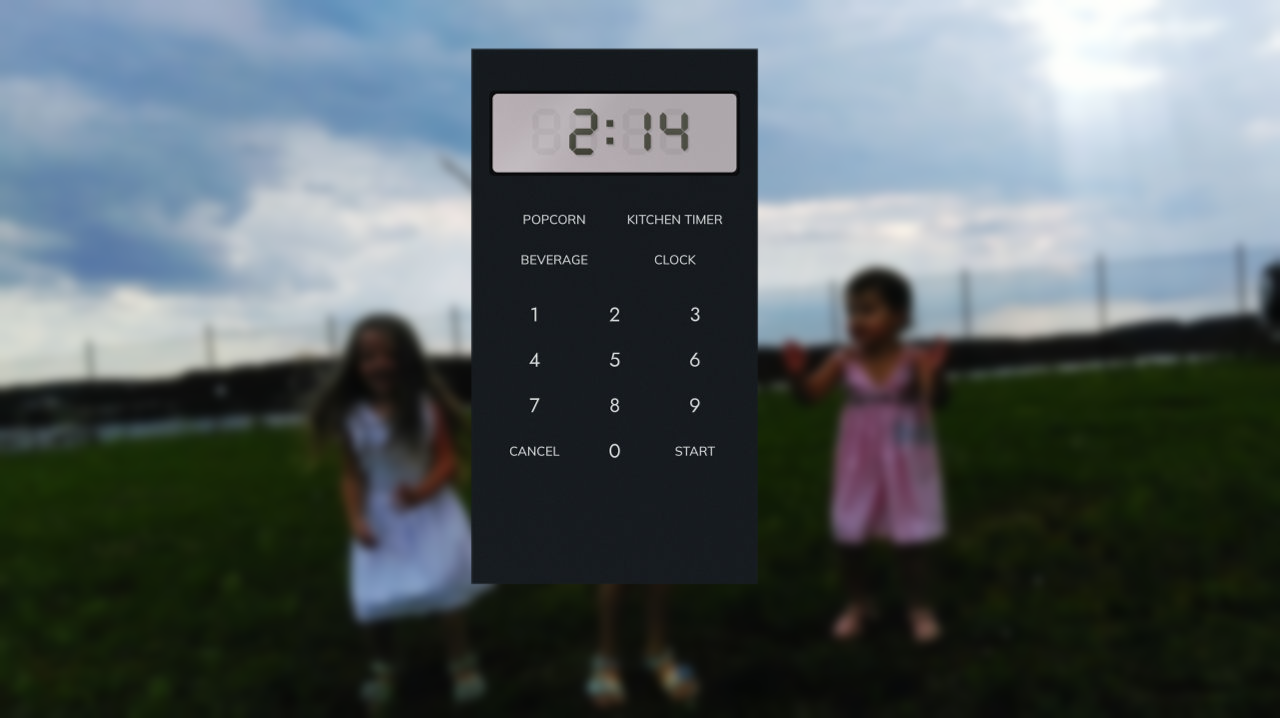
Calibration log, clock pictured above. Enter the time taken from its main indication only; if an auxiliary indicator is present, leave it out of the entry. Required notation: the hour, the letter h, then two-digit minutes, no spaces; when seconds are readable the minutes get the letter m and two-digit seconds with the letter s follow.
2h14
